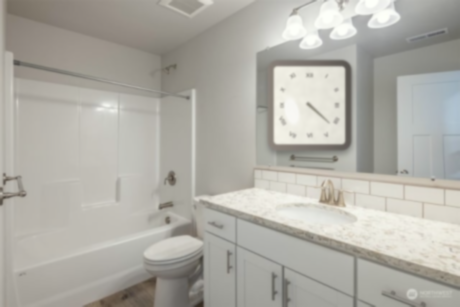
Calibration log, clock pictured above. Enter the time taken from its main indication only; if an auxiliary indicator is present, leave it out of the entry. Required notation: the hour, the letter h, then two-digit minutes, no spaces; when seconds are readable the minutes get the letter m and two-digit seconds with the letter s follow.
4h22
